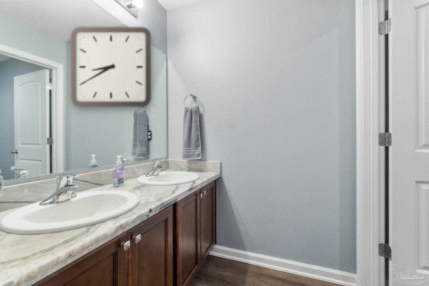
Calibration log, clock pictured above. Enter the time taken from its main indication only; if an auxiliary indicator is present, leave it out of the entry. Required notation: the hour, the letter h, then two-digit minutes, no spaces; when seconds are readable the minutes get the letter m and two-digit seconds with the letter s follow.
8h40
